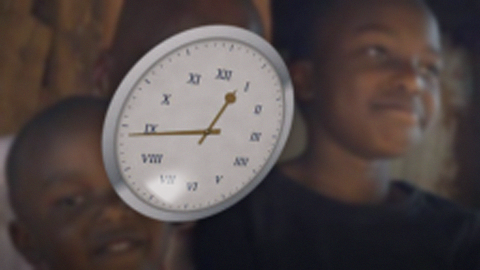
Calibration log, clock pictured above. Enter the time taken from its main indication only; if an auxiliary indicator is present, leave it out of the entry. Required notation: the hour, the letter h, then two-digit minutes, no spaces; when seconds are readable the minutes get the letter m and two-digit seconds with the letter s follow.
12h44
